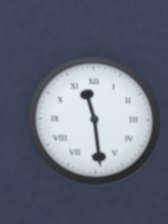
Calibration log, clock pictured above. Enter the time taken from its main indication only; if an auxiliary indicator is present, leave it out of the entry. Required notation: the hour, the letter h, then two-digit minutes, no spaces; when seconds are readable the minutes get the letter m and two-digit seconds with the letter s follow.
11h29
